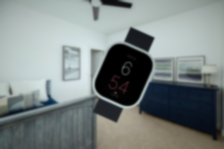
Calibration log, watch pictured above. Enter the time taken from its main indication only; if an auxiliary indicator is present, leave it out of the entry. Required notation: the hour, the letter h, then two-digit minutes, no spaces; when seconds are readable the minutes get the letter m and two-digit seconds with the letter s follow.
6h54
